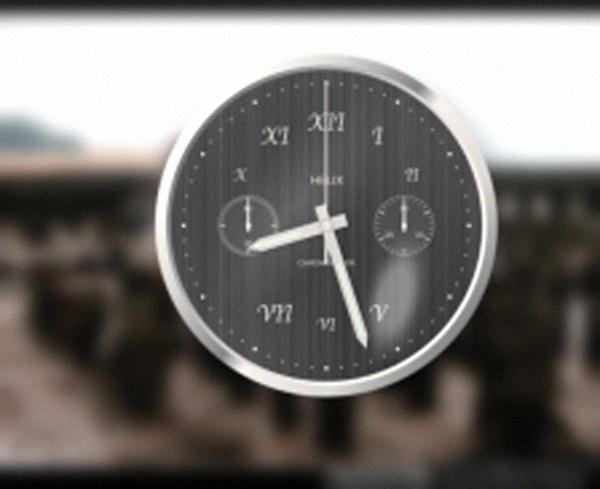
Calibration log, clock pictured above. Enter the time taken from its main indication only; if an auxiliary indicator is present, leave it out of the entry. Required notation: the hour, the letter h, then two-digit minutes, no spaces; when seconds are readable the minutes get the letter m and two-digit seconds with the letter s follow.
8h27
